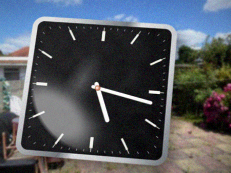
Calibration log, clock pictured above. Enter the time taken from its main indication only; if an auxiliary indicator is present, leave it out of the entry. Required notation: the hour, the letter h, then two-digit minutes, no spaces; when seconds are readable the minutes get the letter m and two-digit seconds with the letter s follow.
5h17
